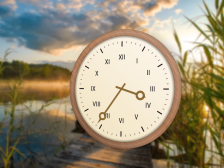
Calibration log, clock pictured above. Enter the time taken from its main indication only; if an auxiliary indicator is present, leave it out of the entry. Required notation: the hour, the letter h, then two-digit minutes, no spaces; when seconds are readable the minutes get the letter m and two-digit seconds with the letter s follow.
3h36
